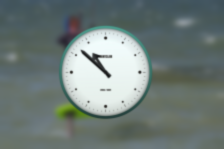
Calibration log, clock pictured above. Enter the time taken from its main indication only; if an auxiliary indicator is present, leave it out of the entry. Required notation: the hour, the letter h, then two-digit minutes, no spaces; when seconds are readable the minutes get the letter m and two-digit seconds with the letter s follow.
10h52
